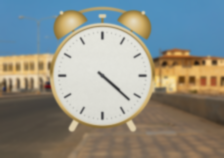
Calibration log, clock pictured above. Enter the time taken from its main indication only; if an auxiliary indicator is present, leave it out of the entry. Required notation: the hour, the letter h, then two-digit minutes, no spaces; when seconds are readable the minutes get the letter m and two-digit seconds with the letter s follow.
4h22
